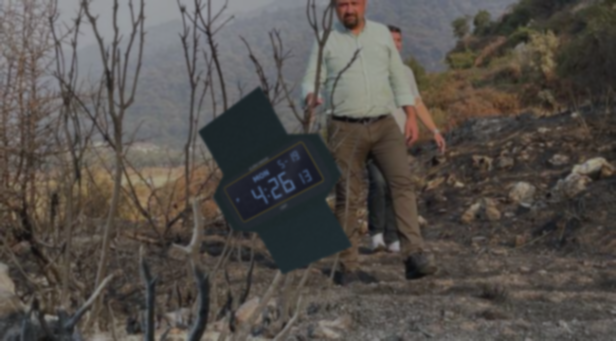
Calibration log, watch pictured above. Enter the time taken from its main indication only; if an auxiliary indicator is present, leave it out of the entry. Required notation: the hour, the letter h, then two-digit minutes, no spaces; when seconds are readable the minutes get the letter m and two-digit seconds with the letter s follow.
4h26
